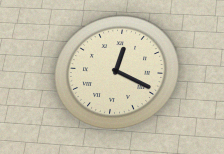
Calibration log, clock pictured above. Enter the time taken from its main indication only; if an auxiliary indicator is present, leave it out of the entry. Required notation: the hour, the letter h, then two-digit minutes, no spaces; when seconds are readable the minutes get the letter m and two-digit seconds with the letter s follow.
12h19
